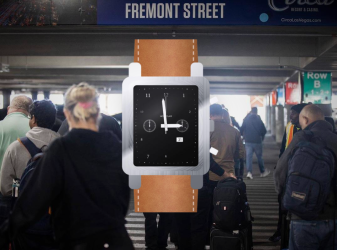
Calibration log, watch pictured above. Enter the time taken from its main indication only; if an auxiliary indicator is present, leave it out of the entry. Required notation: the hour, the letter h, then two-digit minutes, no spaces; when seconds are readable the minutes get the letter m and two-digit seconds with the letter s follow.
2h59
